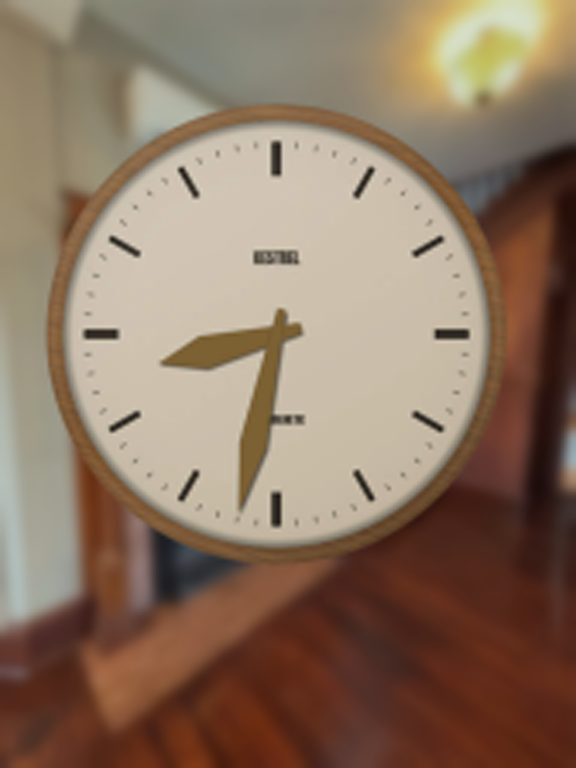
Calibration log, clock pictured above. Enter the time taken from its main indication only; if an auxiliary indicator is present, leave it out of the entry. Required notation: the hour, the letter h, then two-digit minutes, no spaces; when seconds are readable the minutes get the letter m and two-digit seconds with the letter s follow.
8h32
